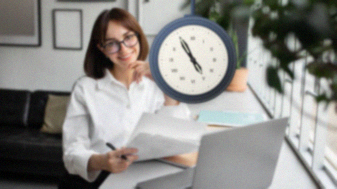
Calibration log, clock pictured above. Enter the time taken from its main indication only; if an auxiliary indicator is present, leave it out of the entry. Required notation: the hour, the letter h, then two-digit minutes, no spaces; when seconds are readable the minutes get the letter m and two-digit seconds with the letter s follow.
4h55
